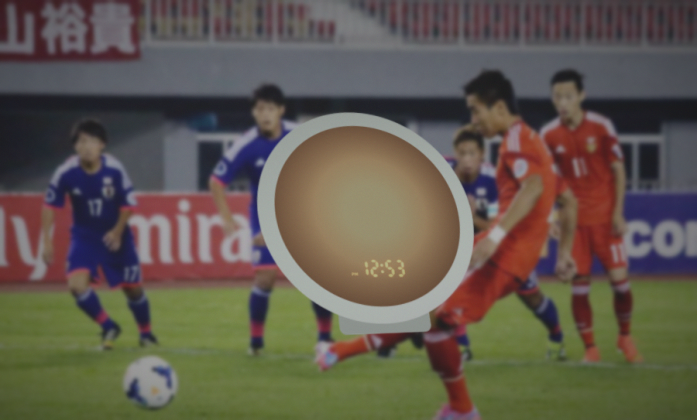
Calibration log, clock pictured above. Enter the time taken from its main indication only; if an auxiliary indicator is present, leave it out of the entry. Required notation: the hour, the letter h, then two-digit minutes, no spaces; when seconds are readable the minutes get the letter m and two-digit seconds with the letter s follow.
12h53
